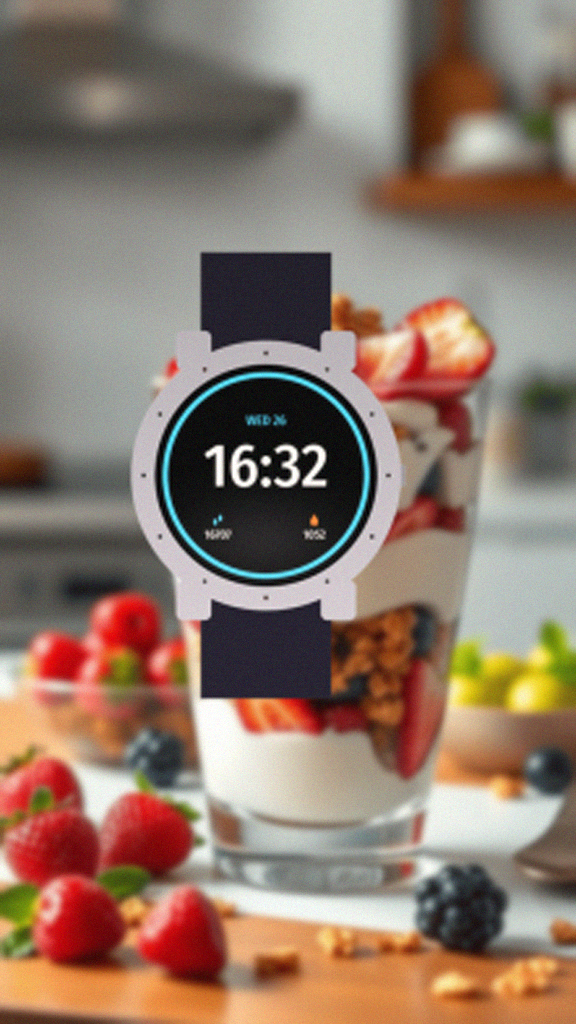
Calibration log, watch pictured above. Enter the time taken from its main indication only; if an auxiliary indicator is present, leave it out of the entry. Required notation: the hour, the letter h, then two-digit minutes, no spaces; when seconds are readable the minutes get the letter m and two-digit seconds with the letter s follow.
16h32
